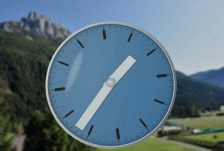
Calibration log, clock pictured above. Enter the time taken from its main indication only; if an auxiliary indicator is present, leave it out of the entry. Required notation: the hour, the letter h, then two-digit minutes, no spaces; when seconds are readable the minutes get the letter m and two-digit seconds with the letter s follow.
1h37
